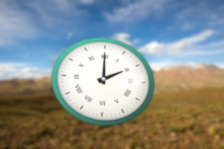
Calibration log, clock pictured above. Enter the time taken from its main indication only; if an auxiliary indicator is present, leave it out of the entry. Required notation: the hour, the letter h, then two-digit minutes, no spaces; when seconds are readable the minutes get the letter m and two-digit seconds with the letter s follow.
2h00
